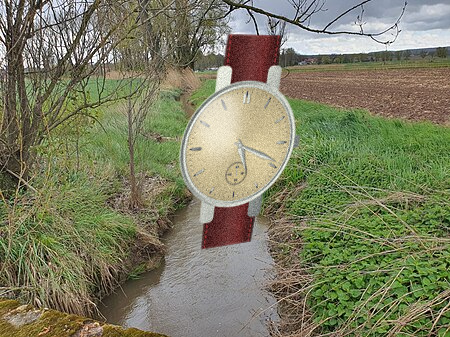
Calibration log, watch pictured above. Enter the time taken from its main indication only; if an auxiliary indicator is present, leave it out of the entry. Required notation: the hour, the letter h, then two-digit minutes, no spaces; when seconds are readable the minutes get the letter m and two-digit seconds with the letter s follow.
5h19
